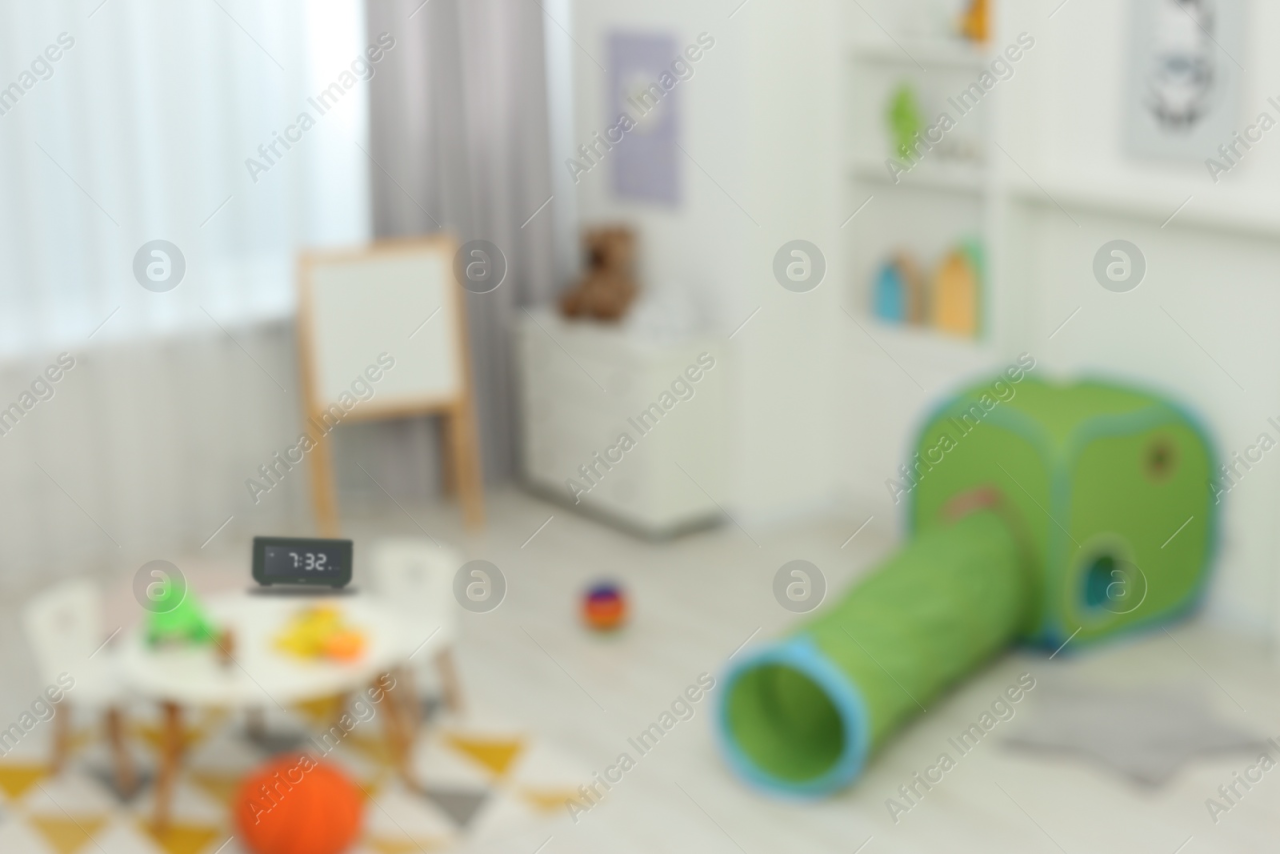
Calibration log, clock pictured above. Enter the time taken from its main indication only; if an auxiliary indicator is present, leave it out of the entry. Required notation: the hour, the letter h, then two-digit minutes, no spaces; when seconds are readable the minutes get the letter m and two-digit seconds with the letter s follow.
7h32
